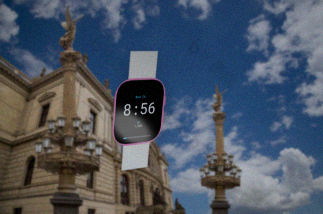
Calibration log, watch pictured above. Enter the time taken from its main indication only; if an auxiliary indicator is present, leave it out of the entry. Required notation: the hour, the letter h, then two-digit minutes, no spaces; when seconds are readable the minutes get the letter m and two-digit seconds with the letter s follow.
8h56
